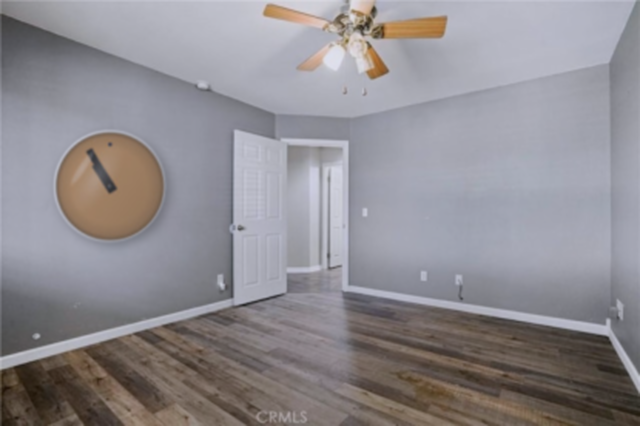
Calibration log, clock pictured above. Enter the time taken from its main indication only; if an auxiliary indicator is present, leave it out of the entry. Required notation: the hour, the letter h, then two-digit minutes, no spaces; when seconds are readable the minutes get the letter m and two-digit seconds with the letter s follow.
10h55
